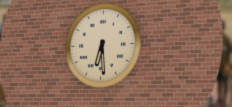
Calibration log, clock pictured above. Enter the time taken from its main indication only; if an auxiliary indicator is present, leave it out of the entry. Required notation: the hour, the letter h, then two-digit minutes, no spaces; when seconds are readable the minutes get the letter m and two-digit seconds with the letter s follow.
6h29
